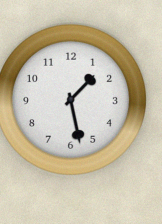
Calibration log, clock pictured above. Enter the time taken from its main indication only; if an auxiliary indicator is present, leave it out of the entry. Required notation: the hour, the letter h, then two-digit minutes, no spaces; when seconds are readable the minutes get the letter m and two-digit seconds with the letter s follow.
1h28
